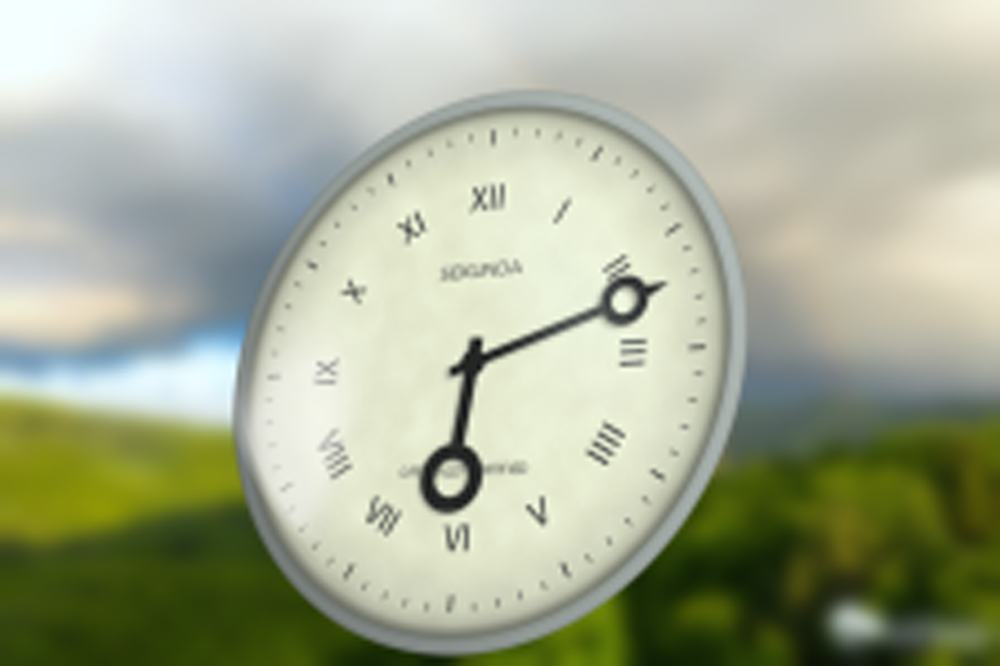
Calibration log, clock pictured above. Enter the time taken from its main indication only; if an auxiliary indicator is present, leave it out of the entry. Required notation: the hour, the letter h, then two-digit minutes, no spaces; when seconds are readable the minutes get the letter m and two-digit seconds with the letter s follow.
6h12
